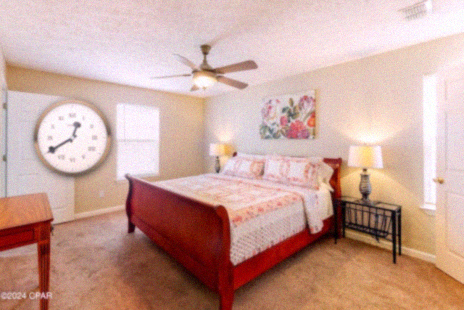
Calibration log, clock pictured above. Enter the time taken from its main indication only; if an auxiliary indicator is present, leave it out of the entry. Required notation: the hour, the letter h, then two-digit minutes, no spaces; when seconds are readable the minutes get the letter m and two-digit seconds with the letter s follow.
12h40
